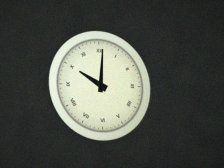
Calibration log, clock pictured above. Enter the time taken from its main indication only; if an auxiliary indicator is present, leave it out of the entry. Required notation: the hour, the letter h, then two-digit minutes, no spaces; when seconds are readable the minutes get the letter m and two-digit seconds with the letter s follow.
10h01
